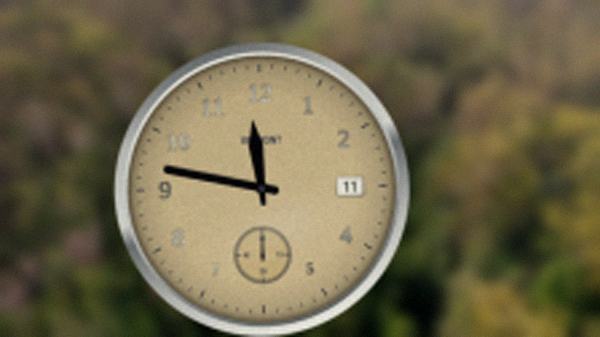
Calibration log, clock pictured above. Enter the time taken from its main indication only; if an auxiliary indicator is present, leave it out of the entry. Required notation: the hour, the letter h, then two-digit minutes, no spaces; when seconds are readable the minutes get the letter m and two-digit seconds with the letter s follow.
11h47
